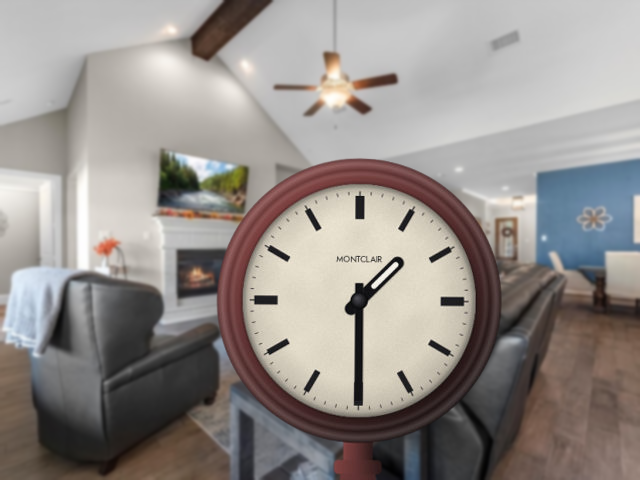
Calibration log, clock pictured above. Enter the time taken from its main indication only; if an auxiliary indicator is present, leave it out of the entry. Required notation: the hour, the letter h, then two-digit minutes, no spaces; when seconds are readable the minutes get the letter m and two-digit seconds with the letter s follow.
1h30
